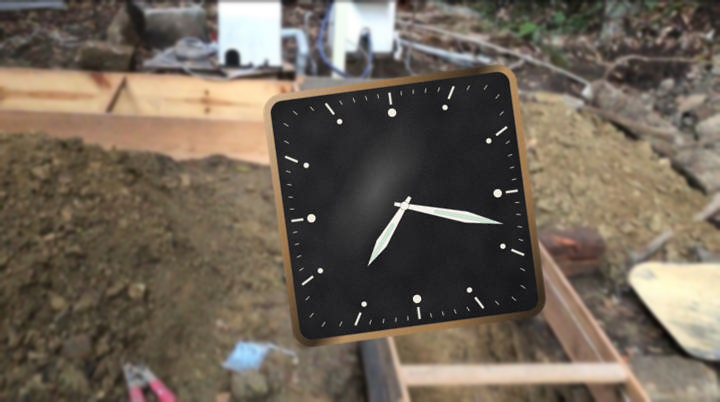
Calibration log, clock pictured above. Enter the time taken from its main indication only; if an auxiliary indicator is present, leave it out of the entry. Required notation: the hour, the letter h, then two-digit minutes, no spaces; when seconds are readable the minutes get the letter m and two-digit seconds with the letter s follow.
7h18
